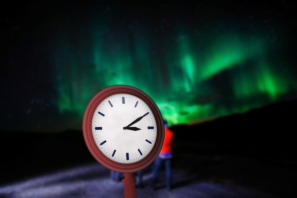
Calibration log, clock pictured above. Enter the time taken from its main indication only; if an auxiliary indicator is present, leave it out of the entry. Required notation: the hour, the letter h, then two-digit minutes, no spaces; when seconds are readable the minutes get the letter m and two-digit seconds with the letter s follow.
3h10
